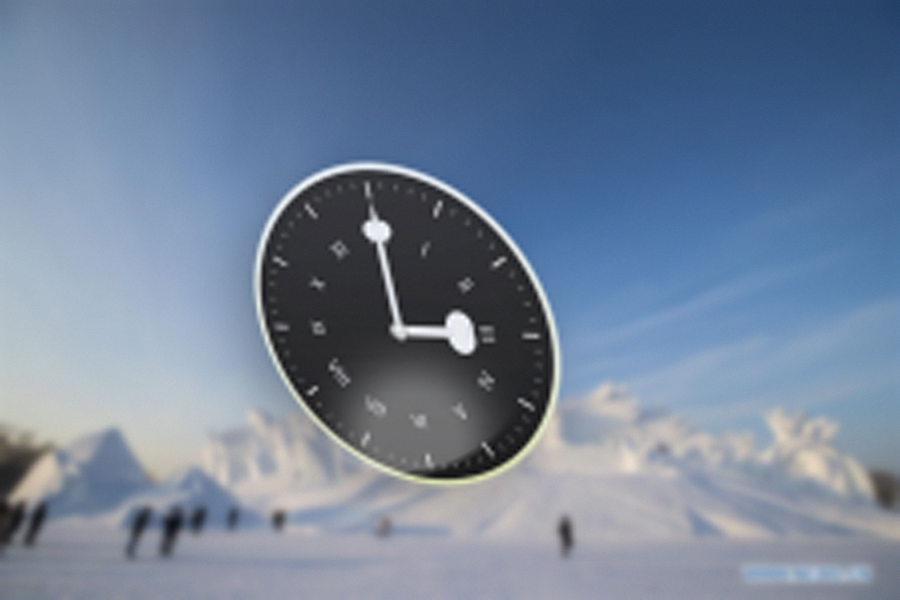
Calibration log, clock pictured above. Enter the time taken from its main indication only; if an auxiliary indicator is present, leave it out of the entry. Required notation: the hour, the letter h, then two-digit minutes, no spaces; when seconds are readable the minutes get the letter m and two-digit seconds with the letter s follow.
3h00
